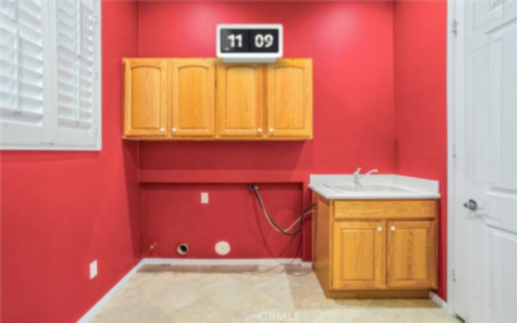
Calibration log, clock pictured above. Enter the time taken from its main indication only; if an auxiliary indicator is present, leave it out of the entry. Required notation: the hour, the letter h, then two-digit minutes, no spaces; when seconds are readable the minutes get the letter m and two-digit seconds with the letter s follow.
11h09
